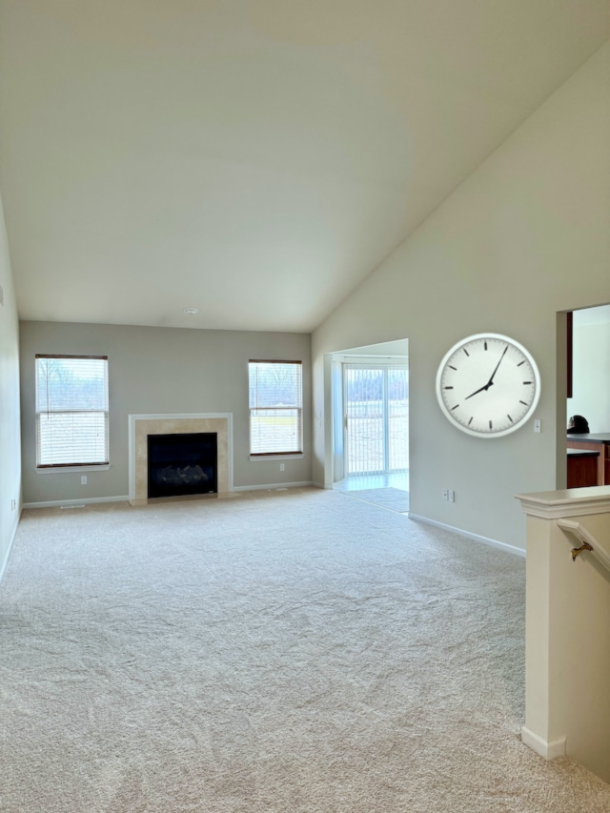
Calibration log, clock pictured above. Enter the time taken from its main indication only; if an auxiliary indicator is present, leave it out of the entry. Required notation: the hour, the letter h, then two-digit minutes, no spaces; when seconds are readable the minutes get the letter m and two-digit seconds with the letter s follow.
8h05
